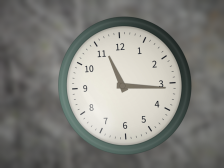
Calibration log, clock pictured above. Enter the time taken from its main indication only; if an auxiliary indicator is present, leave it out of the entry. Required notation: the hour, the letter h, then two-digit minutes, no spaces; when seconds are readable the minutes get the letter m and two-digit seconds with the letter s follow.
11h16
